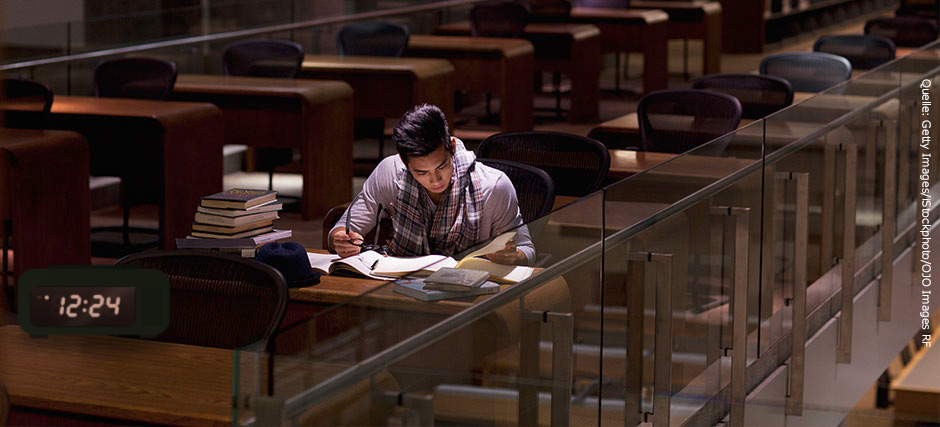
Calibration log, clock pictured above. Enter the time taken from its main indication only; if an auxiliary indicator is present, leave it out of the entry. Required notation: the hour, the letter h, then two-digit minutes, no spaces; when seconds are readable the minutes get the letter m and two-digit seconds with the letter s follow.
12h24
